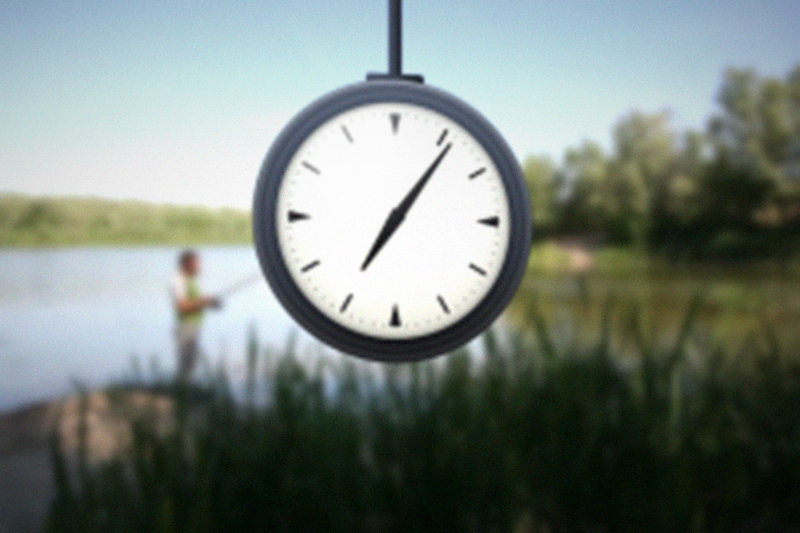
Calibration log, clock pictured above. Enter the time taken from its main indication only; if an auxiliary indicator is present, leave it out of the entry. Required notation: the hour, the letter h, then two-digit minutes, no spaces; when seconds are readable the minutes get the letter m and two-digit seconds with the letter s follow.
7h06
